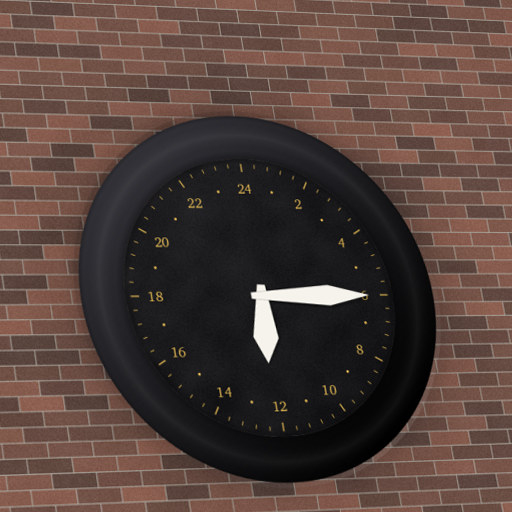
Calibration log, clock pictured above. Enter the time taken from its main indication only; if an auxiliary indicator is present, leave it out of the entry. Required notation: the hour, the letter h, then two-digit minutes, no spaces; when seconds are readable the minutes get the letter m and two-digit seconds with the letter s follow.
12h15
